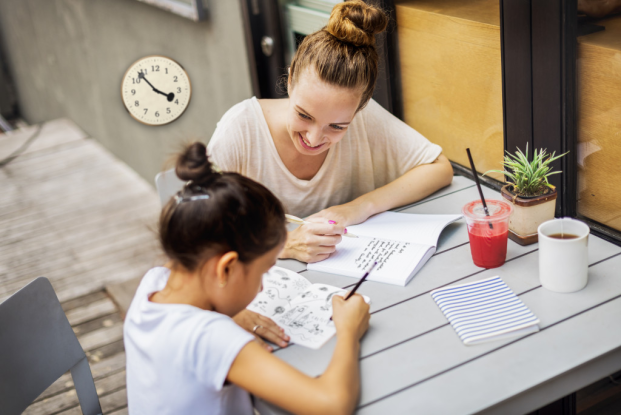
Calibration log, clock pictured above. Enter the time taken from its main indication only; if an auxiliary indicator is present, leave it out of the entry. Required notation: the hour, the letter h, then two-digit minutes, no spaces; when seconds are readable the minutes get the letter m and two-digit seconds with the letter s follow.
3h53
